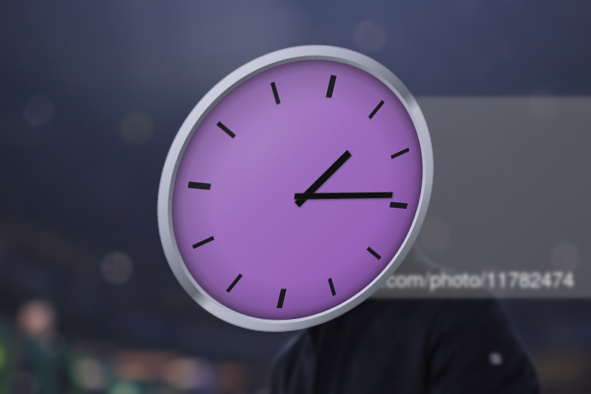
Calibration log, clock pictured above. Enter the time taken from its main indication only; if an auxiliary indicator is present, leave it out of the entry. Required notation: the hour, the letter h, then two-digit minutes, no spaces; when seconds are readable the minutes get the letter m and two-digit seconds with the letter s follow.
1h14
